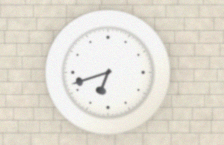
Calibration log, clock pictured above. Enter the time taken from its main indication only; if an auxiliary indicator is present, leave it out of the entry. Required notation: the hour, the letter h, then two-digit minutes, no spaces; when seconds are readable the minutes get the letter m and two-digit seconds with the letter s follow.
6h42
